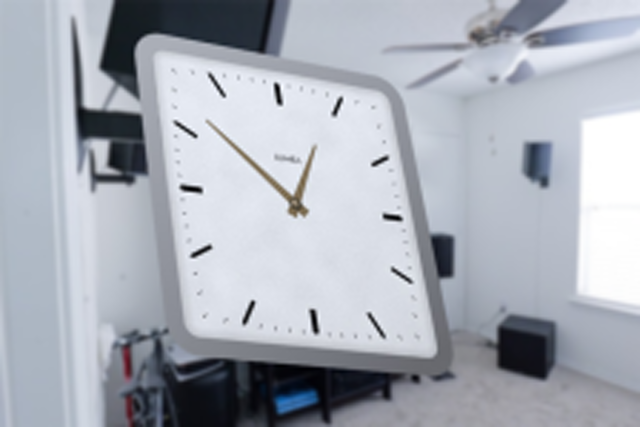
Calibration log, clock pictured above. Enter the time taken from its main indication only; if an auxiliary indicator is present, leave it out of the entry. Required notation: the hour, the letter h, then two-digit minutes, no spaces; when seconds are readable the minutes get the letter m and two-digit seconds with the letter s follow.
12h52
